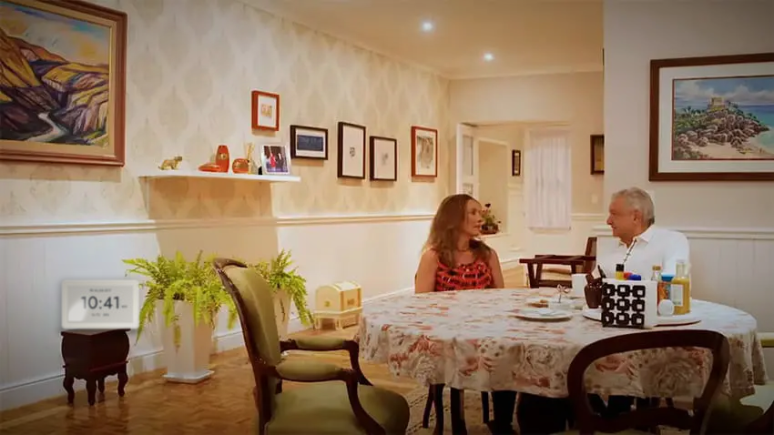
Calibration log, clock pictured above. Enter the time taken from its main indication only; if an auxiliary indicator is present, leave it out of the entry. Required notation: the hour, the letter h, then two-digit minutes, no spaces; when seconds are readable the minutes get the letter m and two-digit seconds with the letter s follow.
10h41
